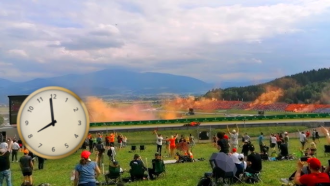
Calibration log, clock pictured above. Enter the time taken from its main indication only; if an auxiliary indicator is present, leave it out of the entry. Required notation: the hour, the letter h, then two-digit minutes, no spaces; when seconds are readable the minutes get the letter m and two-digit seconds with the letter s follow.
7h59
